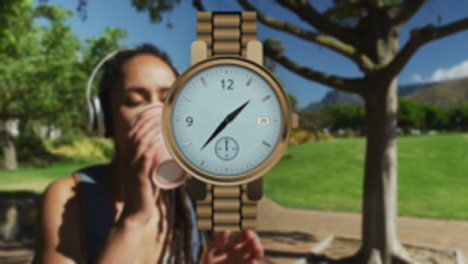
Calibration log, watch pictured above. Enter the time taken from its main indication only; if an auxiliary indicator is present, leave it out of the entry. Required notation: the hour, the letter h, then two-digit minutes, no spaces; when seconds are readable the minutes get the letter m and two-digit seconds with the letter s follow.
1h37
